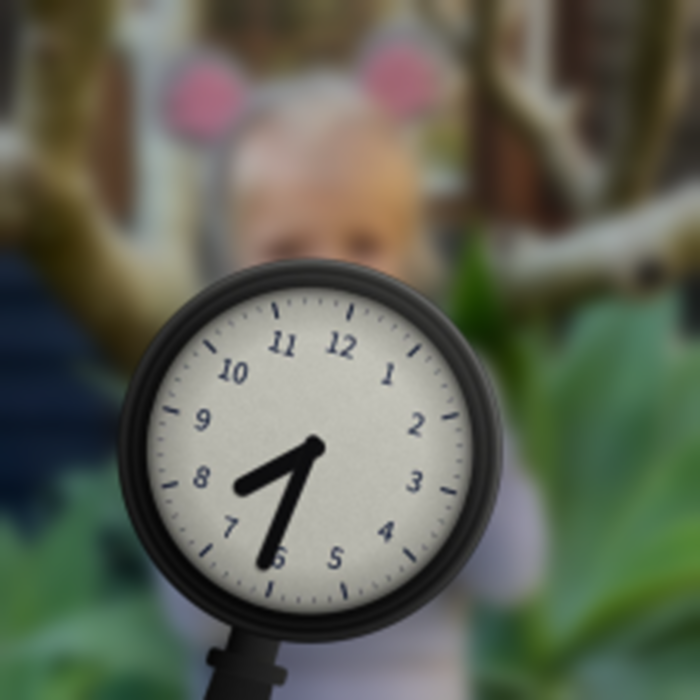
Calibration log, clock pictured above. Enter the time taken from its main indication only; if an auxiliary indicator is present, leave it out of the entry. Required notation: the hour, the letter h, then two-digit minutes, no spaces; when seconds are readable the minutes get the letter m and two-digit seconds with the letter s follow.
7h31
